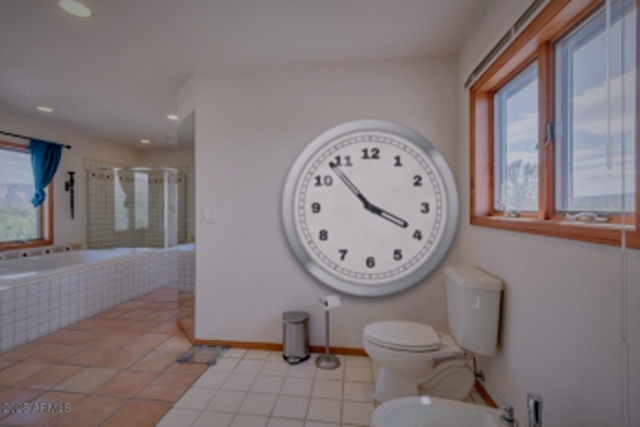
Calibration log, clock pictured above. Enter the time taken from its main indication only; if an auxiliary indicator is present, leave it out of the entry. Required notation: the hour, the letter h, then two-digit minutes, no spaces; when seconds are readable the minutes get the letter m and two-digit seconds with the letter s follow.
3h53
